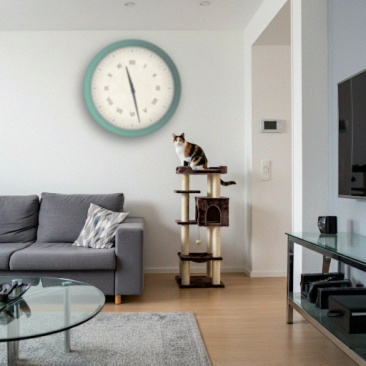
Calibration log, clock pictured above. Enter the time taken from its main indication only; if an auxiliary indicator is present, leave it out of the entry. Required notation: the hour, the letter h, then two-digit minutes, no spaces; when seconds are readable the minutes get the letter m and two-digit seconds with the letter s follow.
11h28
